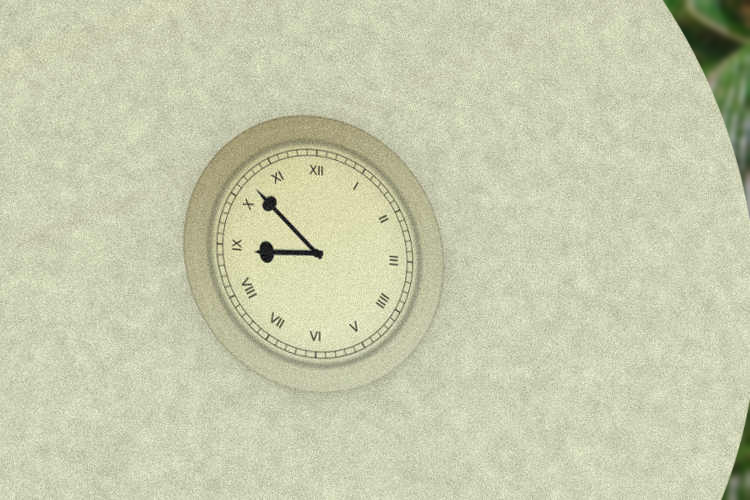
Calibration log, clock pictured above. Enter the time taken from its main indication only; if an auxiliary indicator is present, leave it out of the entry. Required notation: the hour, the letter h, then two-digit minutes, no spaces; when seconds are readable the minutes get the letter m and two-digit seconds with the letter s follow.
8h52
